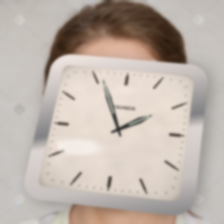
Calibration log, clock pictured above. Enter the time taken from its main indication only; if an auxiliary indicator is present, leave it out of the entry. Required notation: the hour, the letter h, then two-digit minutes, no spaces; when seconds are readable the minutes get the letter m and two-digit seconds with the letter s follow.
1h56
